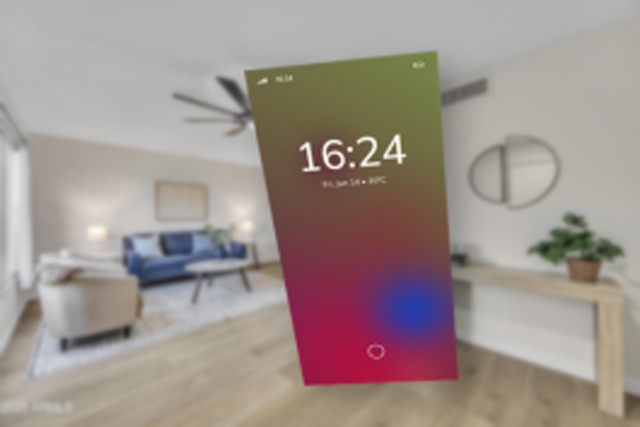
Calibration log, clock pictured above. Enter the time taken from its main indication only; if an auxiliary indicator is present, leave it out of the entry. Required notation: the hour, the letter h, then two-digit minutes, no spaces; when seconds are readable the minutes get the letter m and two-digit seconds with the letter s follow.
16h24
